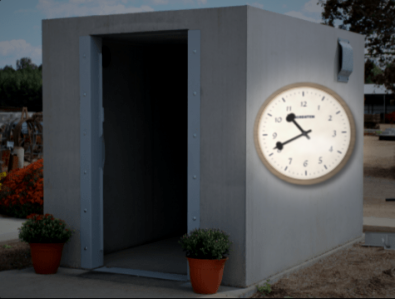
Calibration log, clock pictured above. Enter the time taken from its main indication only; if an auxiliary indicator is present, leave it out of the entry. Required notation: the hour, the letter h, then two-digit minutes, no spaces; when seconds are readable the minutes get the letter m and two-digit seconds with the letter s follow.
10h41
